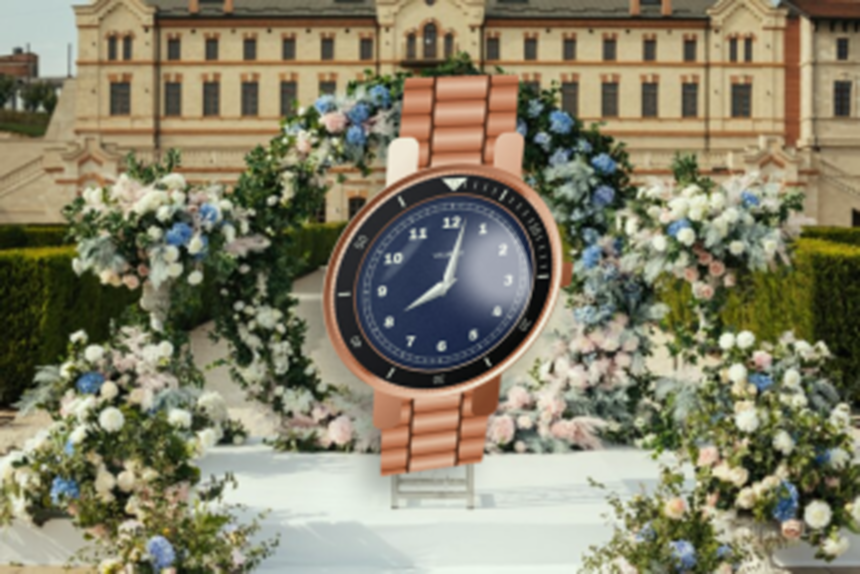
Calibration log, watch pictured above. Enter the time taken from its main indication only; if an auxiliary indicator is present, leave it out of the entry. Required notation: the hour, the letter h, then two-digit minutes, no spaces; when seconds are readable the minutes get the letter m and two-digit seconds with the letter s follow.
8h02
